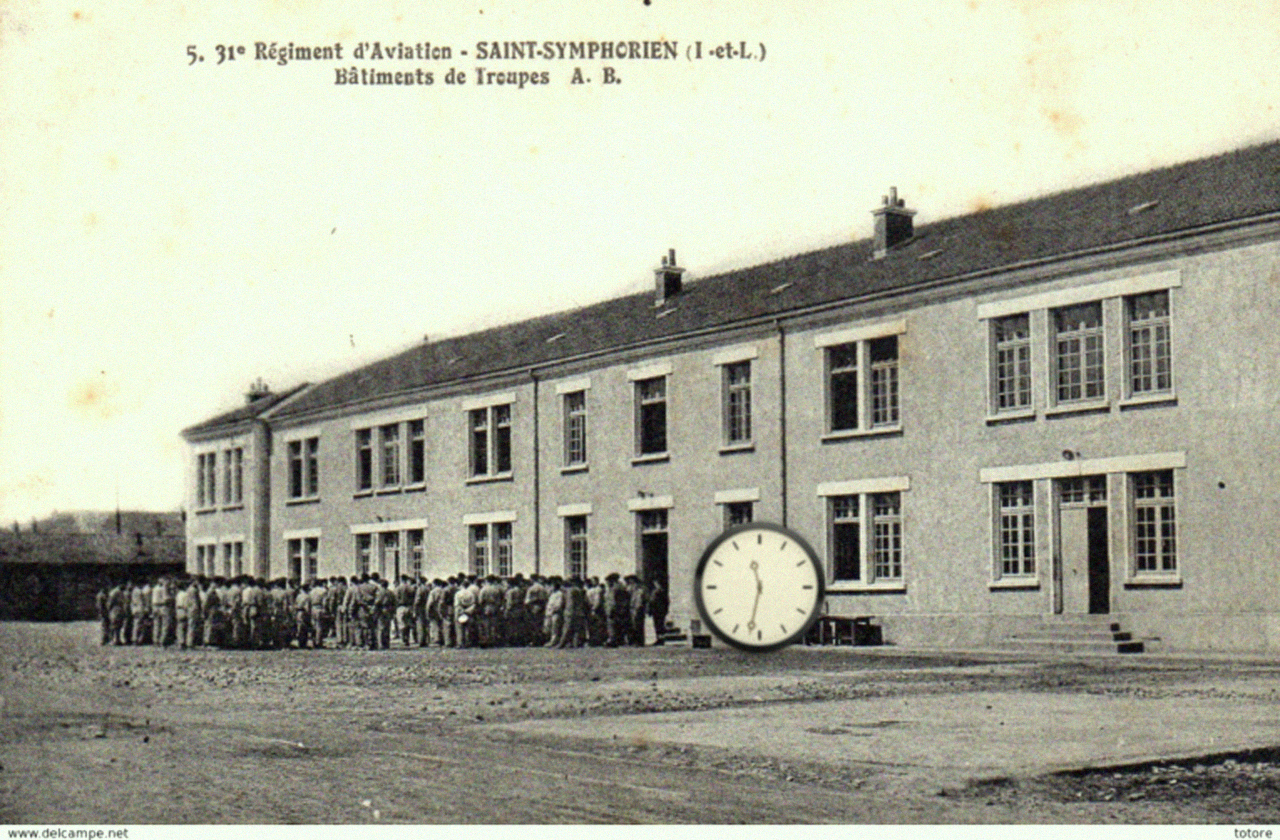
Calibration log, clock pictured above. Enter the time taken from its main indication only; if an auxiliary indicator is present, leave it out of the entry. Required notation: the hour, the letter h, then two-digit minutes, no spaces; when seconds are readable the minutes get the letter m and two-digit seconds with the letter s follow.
11h32
